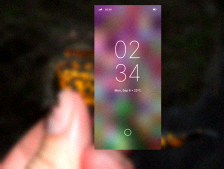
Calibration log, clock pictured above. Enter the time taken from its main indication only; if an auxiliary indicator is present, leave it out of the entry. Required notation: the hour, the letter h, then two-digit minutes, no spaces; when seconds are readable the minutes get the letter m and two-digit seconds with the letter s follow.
2h34
